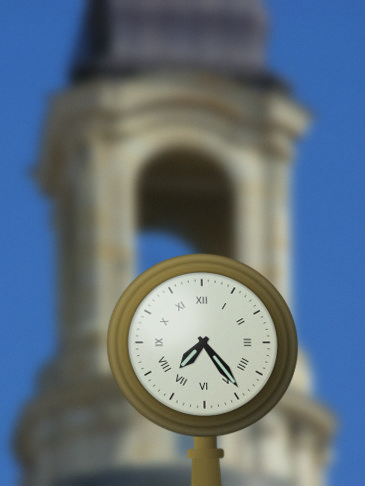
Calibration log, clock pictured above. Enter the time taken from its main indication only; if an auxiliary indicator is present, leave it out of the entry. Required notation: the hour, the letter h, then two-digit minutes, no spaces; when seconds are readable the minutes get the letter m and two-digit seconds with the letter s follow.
7h24
